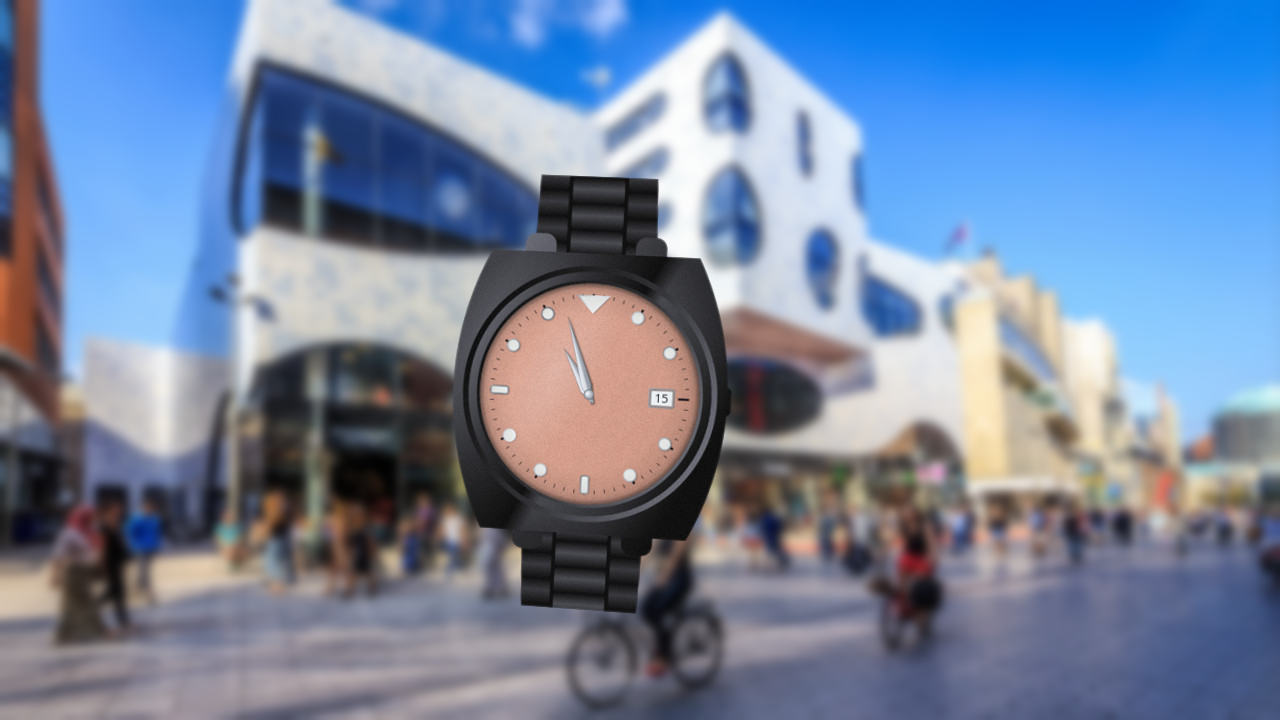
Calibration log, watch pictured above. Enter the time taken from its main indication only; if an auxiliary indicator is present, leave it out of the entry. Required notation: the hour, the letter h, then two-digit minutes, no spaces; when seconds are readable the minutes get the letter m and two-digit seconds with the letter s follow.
10h57
